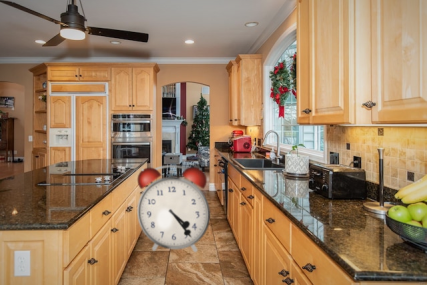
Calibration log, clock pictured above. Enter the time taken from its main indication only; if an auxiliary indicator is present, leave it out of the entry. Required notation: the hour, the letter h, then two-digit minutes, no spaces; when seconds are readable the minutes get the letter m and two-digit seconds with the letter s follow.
4h24
